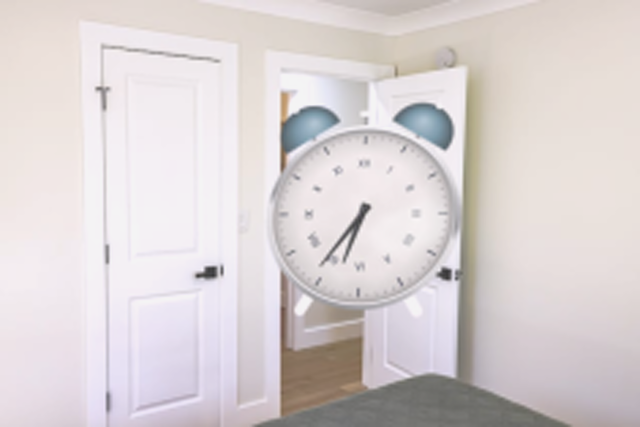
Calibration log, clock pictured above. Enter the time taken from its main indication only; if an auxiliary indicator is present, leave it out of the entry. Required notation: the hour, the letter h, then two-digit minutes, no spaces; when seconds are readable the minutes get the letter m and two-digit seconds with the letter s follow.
6h36
